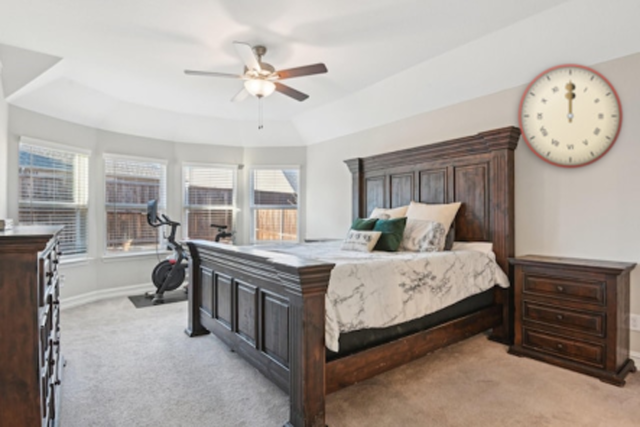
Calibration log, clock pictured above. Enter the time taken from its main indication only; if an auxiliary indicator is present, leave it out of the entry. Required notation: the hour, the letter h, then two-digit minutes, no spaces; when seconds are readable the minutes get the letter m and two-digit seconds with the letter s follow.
12h00
